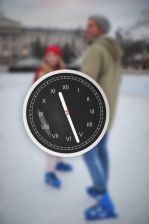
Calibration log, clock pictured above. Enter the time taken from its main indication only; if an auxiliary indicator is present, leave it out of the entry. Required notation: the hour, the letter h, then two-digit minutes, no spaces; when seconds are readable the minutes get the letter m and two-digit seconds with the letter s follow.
11h27
